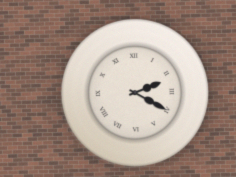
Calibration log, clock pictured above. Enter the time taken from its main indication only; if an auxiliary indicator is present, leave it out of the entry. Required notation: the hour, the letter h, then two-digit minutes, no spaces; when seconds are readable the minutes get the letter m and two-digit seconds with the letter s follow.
2h20
